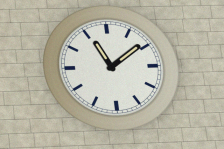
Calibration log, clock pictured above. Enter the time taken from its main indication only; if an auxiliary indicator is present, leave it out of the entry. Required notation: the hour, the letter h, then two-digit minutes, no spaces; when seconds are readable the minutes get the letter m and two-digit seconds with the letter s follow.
11h09
